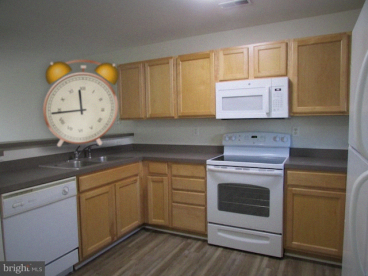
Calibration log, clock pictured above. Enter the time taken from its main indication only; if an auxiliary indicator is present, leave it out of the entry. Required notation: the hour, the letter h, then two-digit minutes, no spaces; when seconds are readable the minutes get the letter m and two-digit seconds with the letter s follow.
11h44
